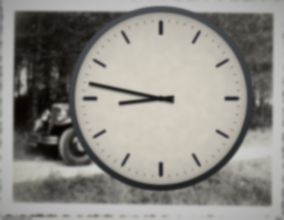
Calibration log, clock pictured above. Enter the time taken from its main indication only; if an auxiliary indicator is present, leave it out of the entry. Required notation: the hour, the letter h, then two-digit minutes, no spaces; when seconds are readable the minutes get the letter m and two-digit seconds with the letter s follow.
8h47
